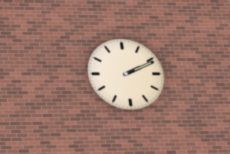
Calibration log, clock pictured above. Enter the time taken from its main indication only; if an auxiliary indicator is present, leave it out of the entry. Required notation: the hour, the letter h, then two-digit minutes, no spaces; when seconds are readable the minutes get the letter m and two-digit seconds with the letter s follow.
2h11
